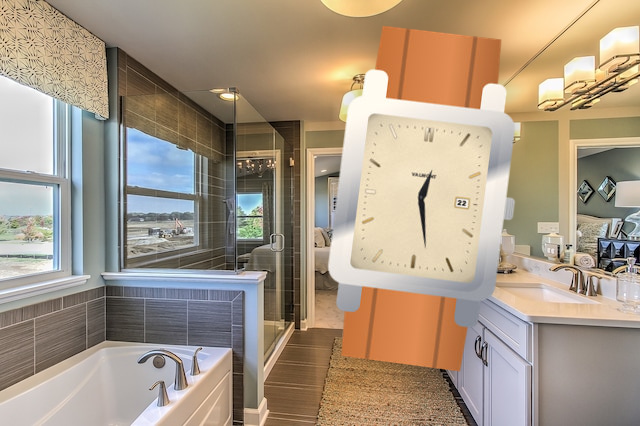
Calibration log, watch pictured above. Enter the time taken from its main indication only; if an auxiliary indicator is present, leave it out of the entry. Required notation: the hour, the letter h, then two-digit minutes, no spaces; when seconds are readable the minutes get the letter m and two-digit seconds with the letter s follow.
12h28
